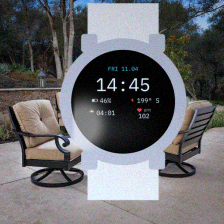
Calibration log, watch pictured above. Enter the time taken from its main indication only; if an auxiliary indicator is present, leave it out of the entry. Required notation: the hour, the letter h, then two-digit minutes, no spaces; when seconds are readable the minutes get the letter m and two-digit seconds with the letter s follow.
14h45
